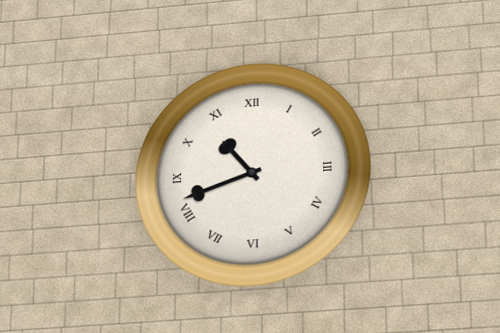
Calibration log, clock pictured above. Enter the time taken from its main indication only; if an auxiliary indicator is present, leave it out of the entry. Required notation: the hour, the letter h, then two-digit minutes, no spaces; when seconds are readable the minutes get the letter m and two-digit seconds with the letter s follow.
10h42
